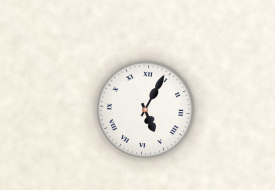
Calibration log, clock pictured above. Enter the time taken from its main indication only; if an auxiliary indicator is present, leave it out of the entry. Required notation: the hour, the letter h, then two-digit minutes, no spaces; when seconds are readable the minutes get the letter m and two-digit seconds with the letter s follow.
5h04
